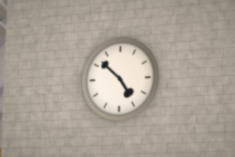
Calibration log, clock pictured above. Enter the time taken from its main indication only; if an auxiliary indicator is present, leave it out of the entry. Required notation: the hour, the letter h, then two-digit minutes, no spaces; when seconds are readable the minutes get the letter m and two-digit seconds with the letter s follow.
4h52
